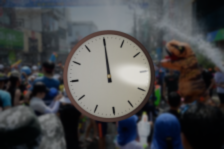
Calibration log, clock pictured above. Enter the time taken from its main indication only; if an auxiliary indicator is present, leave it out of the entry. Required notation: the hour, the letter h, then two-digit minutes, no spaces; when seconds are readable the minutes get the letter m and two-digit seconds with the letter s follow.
12h00
